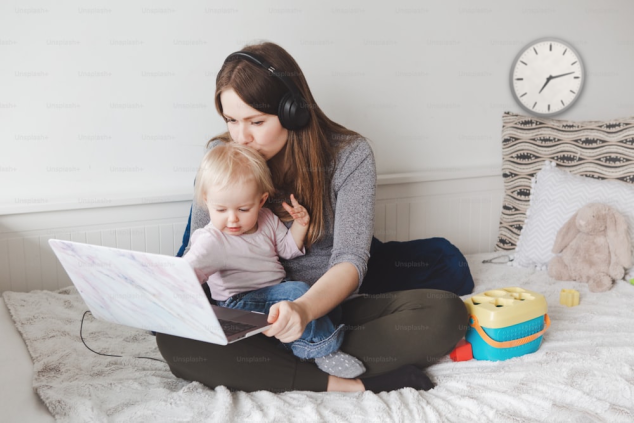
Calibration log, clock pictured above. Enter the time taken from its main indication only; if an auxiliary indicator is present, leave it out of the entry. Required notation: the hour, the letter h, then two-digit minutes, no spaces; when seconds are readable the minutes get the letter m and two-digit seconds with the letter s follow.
7h13
